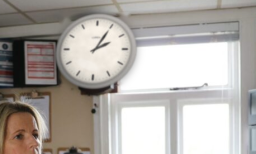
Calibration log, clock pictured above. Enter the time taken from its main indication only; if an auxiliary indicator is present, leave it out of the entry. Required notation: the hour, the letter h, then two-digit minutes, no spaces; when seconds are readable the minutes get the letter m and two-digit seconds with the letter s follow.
2h05
